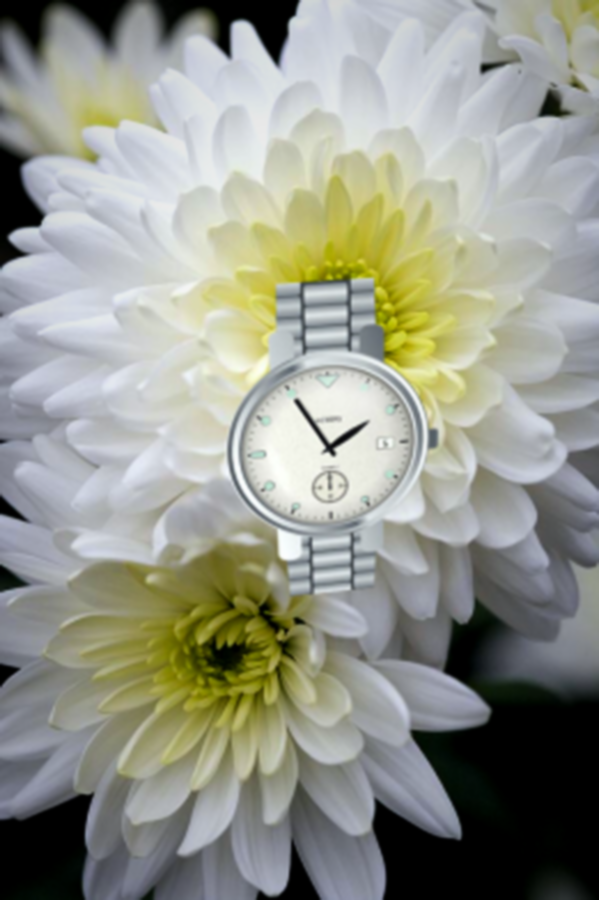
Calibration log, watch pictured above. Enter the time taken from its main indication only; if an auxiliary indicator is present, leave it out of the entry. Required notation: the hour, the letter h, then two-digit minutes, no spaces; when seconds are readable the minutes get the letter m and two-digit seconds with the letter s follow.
1h55
